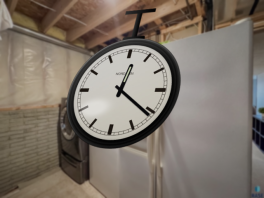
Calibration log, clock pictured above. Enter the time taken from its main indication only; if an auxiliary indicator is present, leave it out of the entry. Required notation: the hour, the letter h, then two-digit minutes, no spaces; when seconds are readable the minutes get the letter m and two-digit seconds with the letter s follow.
12h21
